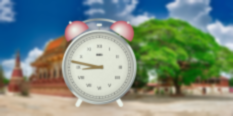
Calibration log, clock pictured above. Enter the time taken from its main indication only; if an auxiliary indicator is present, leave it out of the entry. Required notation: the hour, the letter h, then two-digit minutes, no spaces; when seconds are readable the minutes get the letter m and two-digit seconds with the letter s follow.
8h47
